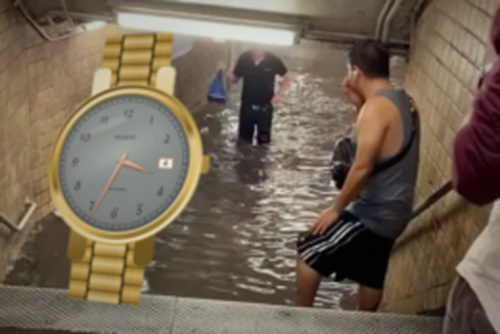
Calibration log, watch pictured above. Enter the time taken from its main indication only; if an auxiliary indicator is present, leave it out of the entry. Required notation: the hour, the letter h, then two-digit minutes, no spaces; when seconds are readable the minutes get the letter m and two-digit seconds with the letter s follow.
3h34
